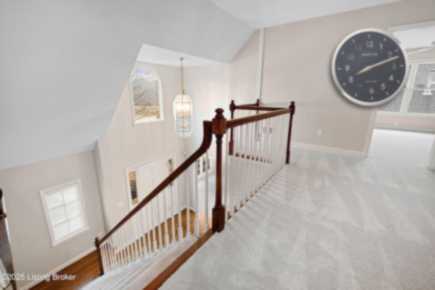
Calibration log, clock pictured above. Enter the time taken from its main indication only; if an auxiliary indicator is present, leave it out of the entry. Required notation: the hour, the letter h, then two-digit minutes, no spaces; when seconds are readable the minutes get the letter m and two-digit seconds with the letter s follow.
8h12
